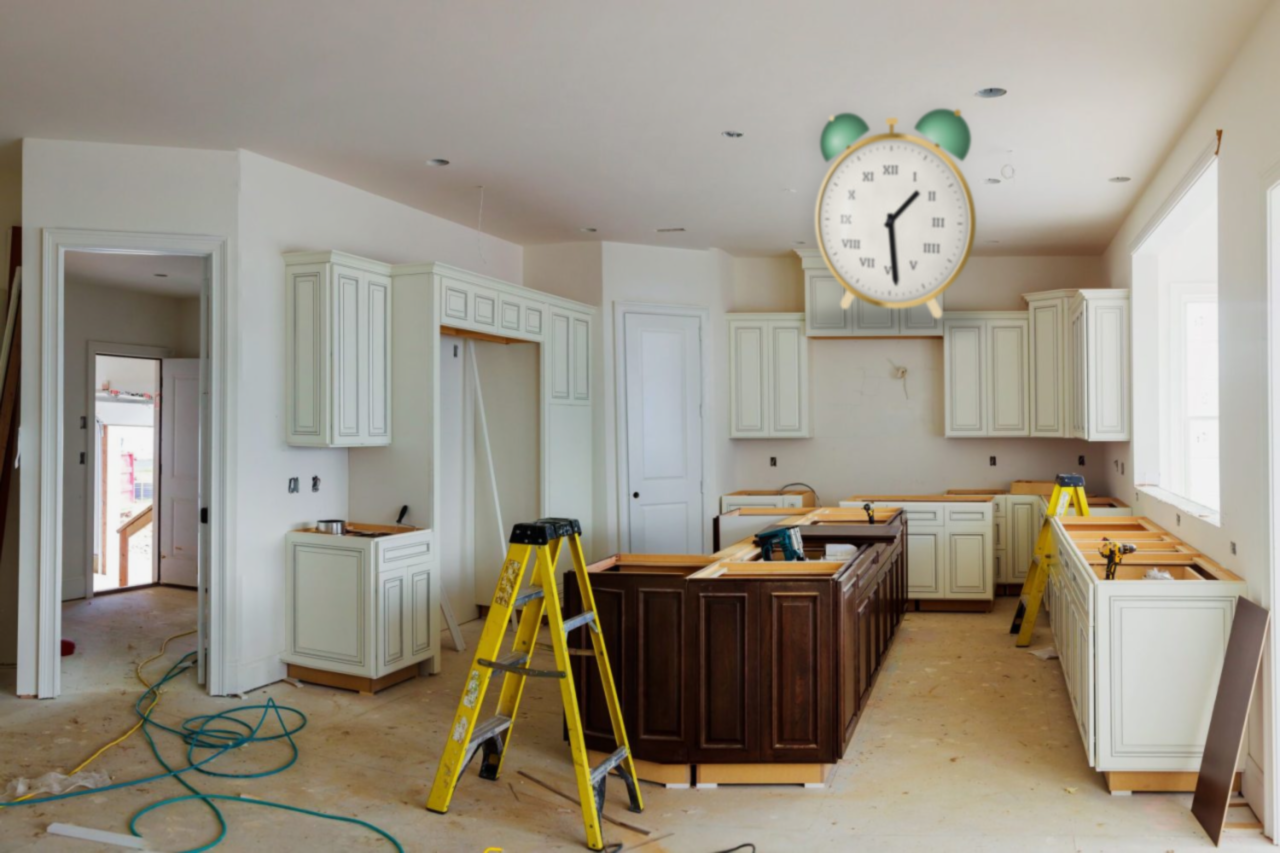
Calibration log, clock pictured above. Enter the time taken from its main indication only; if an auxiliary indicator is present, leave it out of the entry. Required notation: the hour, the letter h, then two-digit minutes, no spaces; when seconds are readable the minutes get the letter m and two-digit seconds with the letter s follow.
1h29
